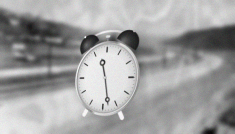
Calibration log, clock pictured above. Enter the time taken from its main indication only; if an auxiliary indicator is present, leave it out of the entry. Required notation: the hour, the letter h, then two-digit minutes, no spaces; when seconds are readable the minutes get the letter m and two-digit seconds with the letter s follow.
11h28
